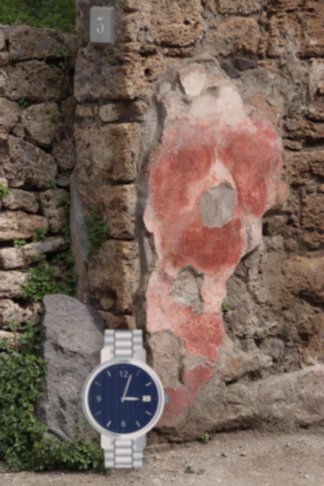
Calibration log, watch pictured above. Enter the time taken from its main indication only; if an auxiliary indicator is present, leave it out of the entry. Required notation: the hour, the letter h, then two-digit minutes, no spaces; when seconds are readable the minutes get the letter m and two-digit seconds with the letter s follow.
3h03
